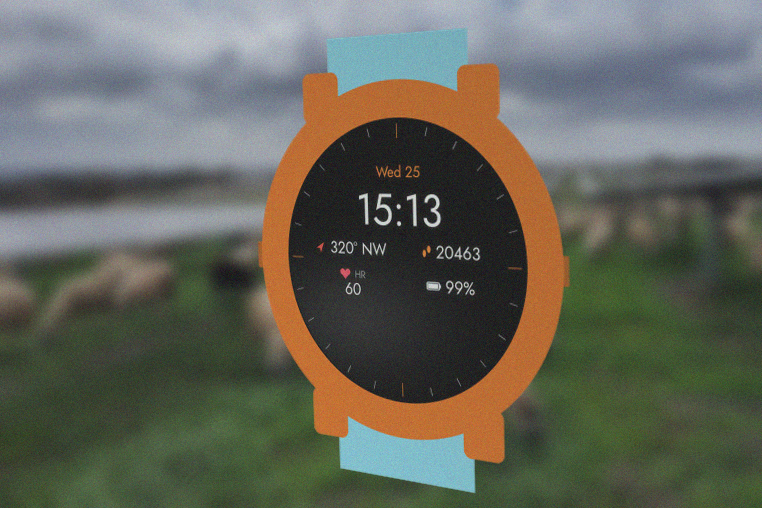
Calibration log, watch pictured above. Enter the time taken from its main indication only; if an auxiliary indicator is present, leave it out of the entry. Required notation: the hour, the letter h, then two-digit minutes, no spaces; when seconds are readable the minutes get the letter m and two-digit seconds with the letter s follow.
15h13
